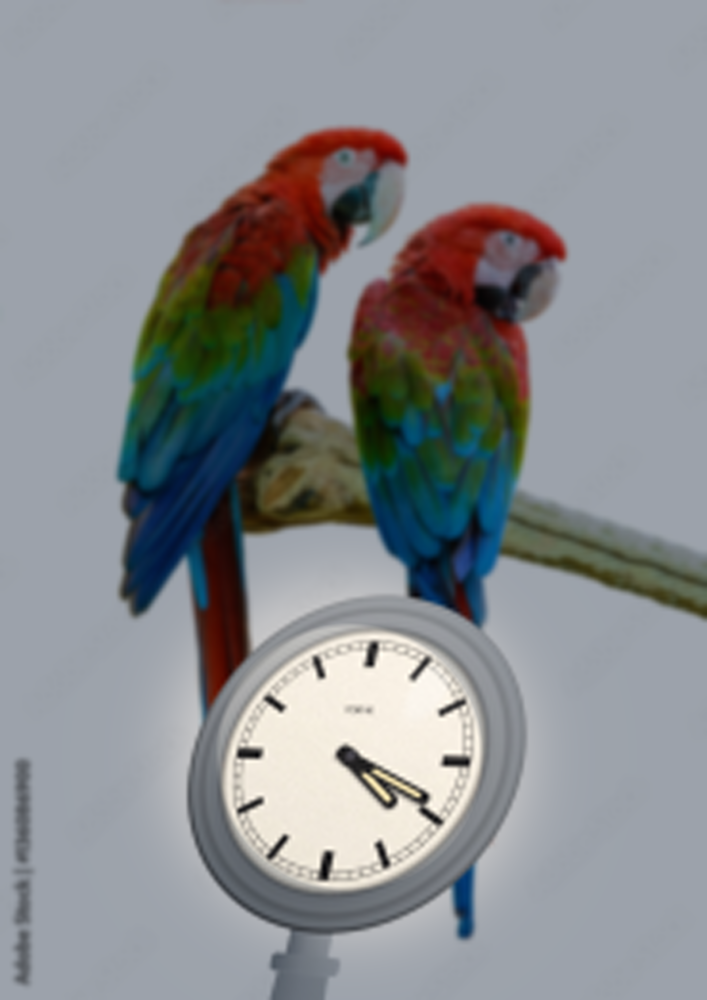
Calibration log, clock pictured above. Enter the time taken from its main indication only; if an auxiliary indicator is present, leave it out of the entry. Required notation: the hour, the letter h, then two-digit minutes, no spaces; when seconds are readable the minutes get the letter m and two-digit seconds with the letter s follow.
4h19
